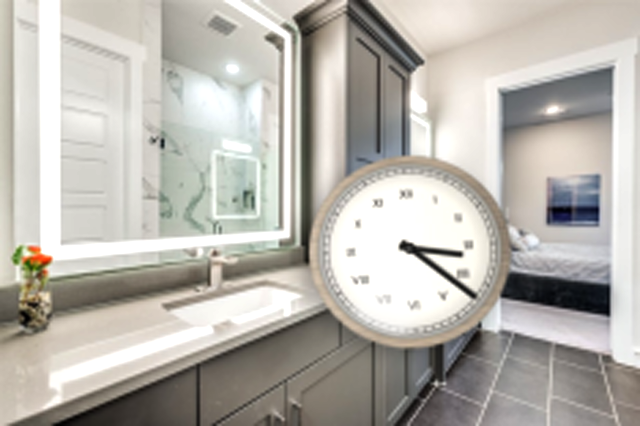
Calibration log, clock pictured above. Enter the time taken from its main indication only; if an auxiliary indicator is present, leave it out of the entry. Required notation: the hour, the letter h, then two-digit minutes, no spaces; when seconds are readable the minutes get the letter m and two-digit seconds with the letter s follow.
3h22
